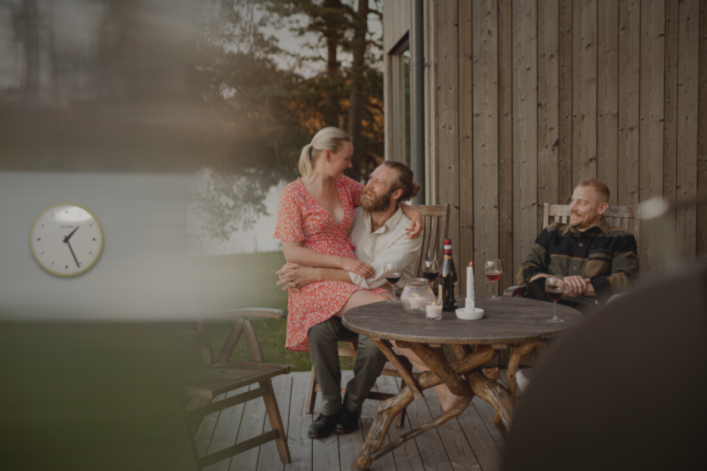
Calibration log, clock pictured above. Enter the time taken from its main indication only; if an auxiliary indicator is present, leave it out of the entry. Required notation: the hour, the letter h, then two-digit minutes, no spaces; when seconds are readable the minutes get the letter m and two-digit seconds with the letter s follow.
1h26
